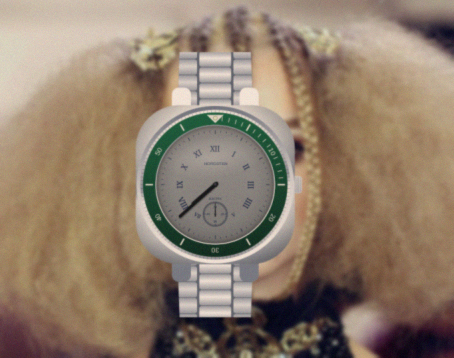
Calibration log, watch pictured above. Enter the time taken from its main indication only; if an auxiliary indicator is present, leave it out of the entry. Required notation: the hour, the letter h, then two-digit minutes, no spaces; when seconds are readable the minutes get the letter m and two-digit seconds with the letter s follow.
7h38
